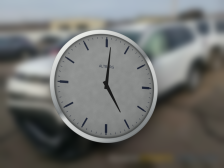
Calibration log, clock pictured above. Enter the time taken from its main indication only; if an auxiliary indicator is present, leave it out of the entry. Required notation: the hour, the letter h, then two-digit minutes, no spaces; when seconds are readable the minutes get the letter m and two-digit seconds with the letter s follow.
5h01
